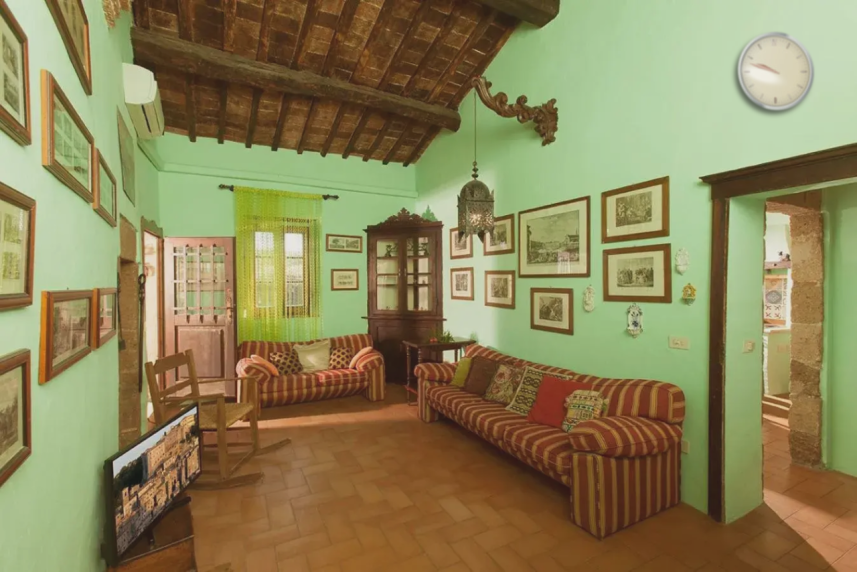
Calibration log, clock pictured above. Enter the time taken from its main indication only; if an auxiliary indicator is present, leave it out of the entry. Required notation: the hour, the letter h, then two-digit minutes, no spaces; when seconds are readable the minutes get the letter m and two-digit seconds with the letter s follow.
9h48
